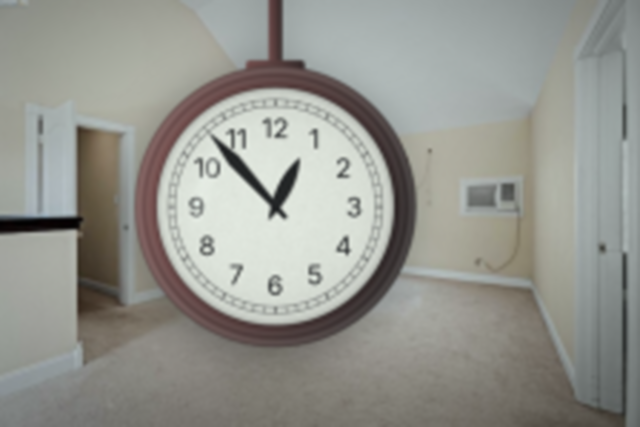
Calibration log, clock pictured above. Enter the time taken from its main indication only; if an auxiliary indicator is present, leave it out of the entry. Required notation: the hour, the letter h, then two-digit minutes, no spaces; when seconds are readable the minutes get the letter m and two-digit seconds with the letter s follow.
12h53
